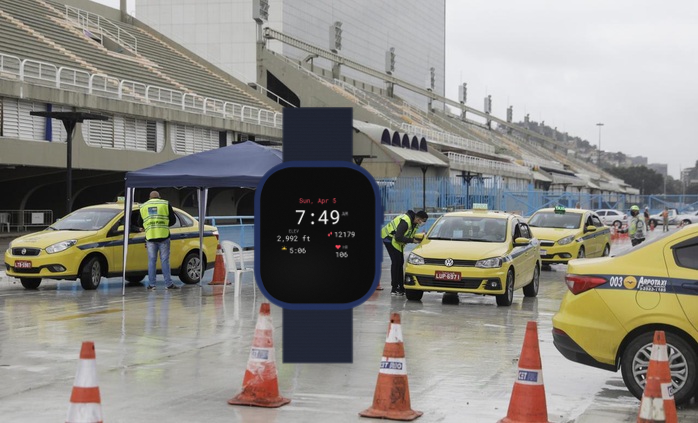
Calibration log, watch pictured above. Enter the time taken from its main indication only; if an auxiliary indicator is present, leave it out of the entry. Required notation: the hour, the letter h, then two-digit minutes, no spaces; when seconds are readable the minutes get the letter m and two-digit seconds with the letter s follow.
7h49
